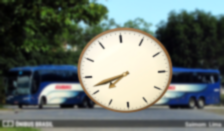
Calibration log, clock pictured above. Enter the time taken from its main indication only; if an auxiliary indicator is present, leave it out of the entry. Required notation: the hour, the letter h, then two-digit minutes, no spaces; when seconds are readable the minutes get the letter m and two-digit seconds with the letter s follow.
7h42
